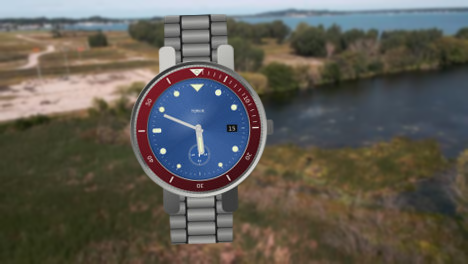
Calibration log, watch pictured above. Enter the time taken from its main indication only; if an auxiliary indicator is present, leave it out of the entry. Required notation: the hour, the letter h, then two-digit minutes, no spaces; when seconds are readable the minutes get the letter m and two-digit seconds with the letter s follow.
5h49
